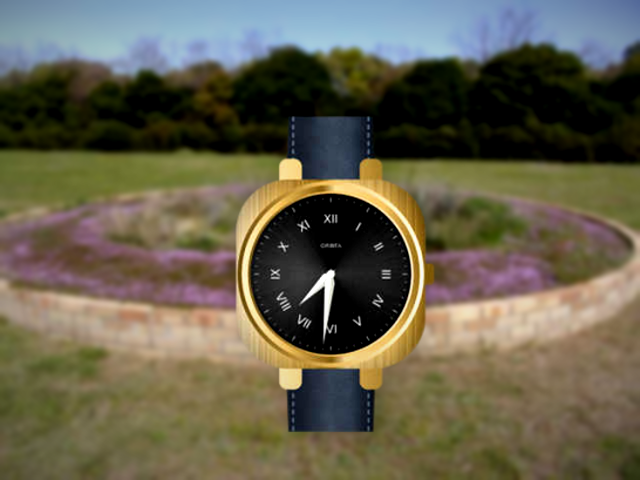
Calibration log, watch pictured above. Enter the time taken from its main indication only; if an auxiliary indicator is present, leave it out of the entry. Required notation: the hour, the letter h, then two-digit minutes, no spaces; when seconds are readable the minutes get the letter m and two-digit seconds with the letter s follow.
7h31
